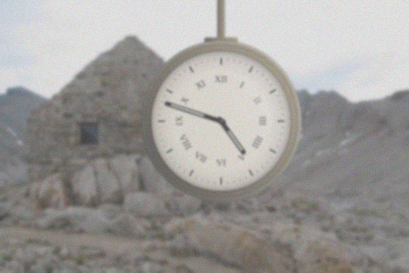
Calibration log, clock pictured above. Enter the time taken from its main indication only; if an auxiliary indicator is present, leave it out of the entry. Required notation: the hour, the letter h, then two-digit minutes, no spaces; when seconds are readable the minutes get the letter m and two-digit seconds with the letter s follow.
4h48
